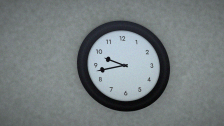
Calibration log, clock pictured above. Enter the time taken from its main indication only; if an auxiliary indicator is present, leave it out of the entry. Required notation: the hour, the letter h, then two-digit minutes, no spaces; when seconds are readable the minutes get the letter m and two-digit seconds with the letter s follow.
9h43
